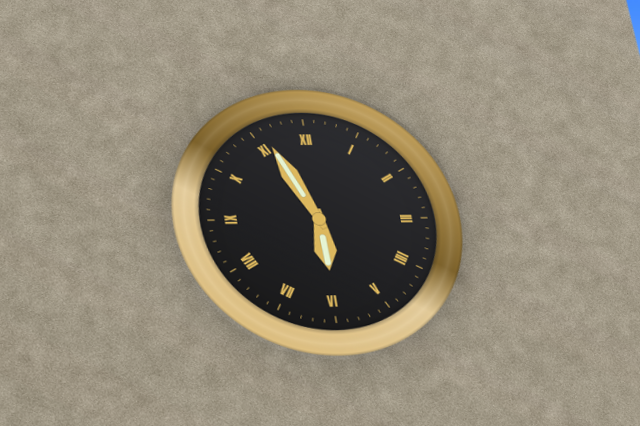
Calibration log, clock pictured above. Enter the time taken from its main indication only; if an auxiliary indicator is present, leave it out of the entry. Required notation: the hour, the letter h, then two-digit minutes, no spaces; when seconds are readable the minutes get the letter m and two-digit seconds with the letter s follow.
5h56
